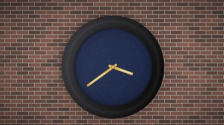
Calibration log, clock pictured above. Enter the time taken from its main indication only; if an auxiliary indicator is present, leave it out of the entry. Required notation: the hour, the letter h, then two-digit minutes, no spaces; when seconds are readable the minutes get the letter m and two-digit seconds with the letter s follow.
3h39
